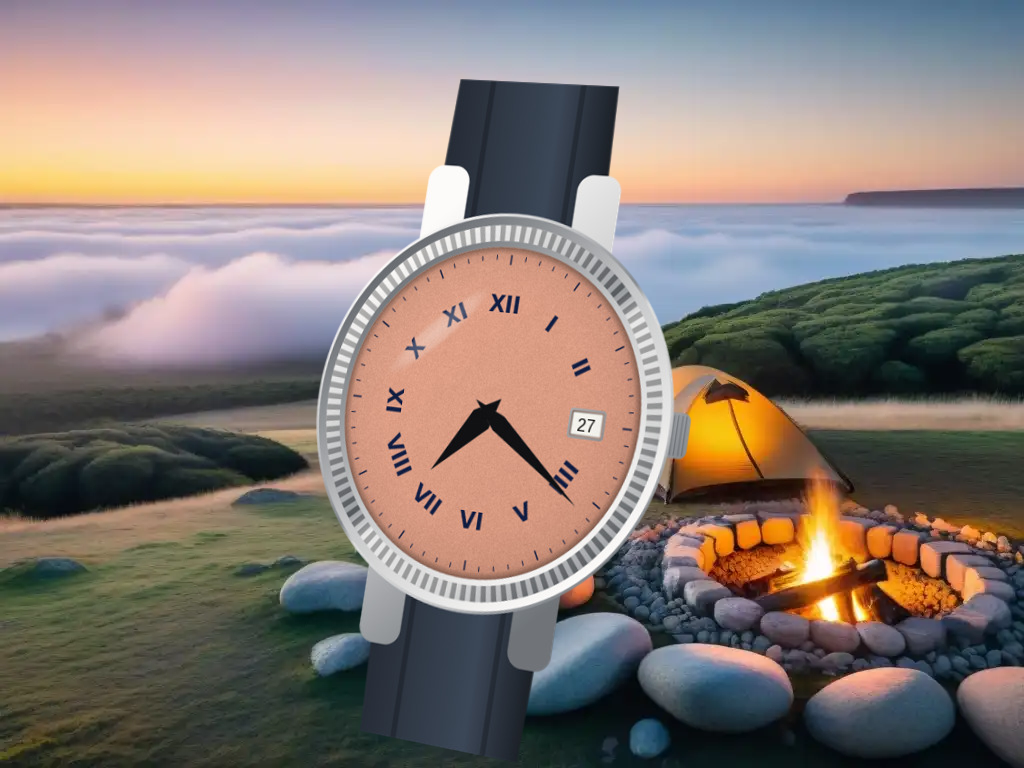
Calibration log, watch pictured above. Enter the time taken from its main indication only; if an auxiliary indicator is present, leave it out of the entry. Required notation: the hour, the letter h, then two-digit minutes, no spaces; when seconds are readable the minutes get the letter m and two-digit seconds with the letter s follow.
7h21
